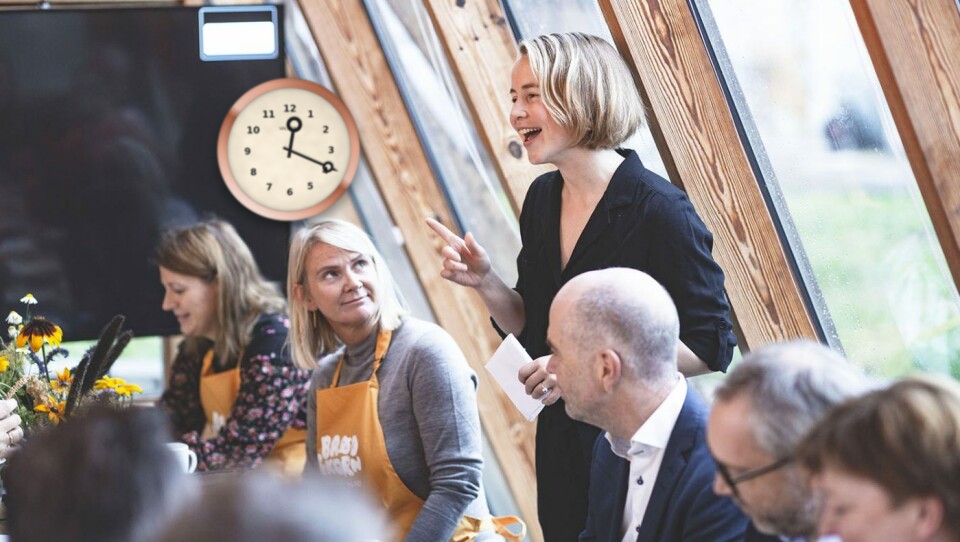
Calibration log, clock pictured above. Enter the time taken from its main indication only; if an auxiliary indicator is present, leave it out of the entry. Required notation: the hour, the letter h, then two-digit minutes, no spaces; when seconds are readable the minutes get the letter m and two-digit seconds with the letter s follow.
12h19
